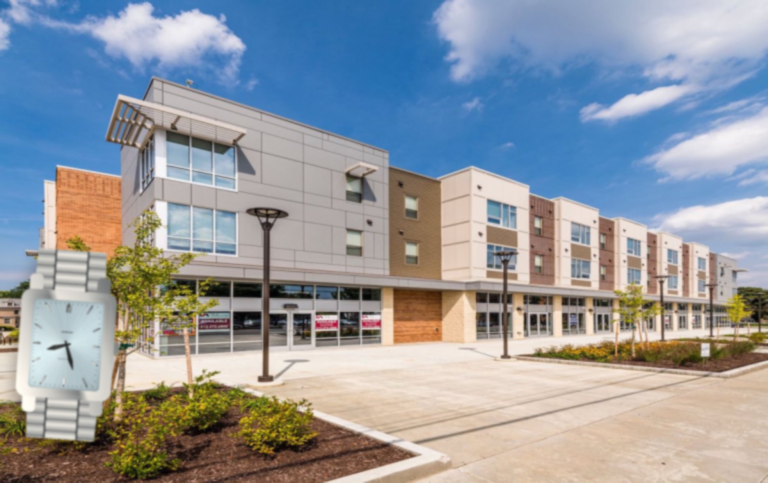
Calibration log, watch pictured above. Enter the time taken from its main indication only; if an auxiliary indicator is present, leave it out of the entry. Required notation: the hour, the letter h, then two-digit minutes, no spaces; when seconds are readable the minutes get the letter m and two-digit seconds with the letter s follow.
8h27
